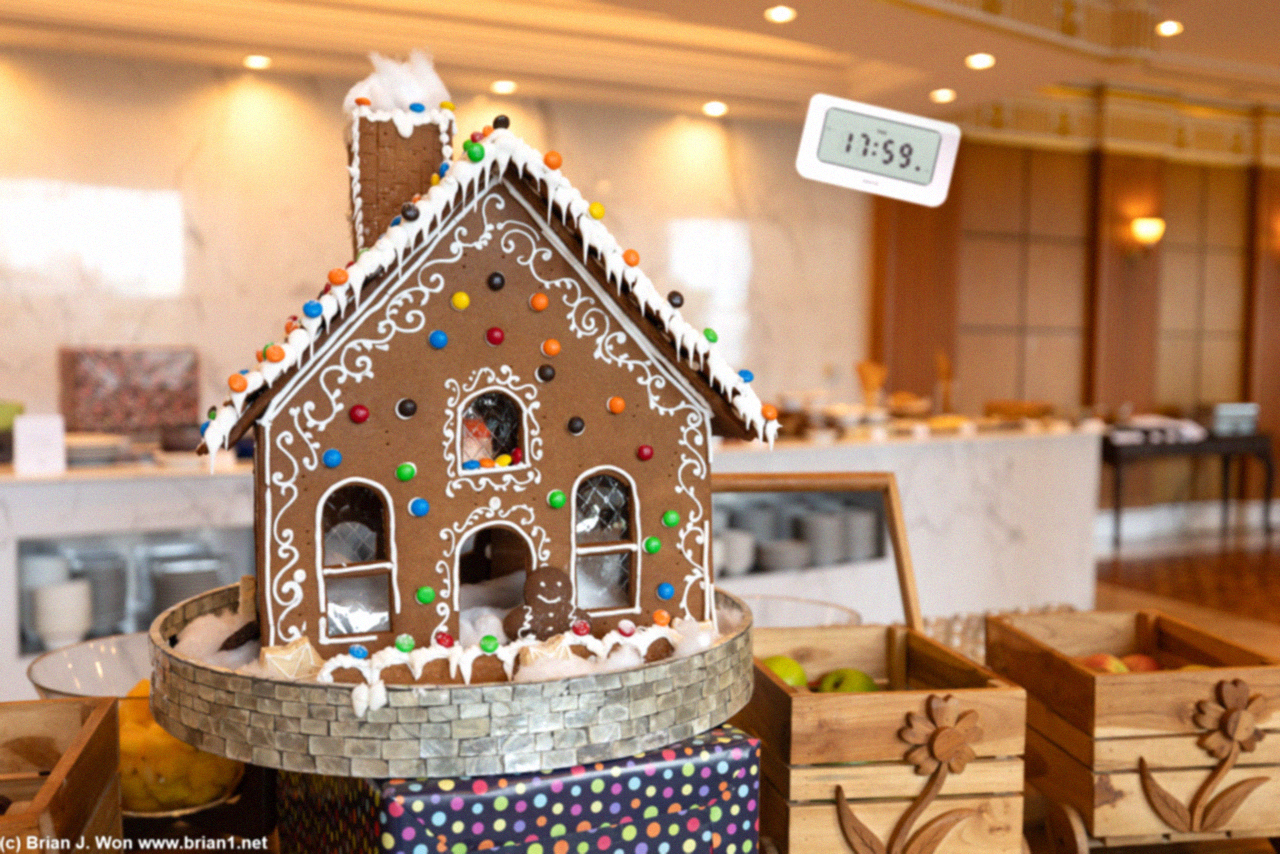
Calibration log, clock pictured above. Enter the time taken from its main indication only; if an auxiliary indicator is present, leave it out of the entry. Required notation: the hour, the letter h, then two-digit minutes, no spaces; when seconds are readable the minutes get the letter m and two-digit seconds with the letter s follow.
17h59
